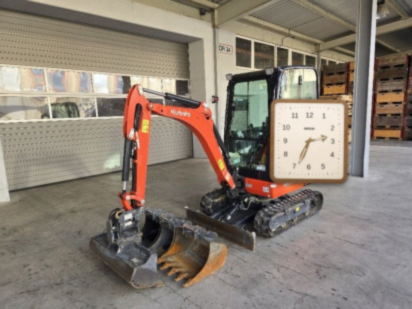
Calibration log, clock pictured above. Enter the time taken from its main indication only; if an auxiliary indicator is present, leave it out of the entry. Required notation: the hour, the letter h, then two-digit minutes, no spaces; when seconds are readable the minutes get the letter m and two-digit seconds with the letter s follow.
2h34
